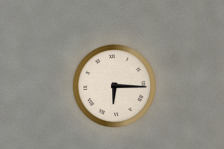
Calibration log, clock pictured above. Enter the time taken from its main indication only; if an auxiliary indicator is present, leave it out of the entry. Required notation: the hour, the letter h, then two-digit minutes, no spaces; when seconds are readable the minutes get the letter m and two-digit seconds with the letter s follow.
6h16
